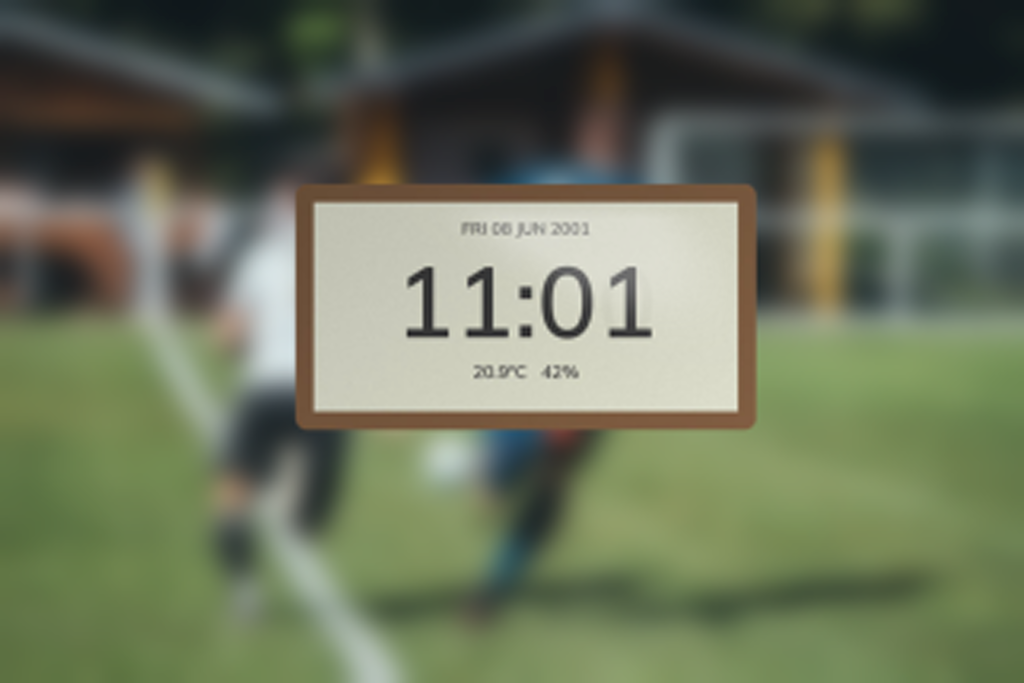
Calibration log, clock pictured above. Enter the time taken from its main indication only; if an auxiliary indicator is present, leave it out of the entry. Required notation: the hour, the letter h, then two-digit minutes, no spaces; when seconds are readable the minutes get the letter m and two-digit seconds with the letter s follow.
11h01
